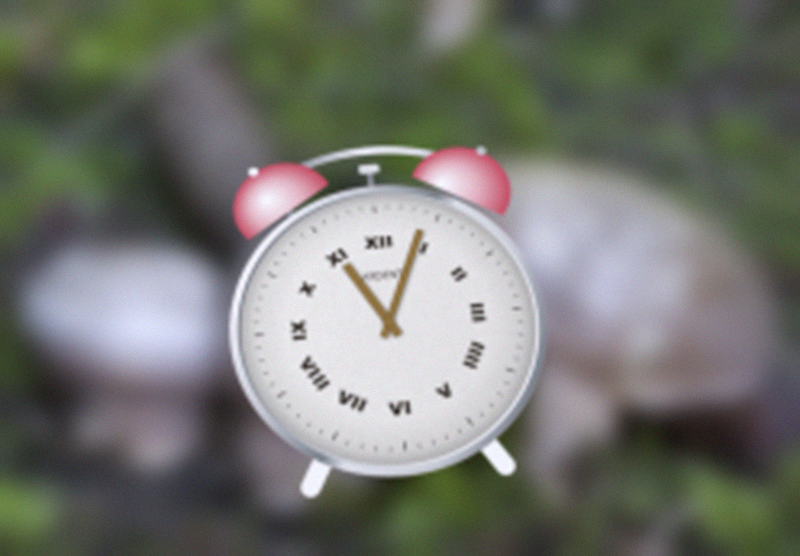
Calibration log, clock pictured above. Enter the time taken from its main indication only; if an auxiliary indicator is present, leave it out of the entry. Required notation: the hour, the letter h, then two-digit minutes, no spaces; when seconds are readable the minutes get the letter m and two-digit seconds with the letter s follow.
11h04
